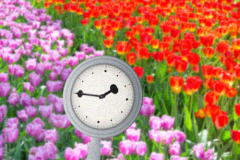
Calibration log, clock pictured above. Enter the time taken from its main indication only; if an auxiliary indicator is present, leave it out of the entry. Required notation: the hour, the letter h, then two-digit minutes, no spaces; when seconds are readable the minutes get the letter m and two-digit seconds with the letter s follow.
1h45
